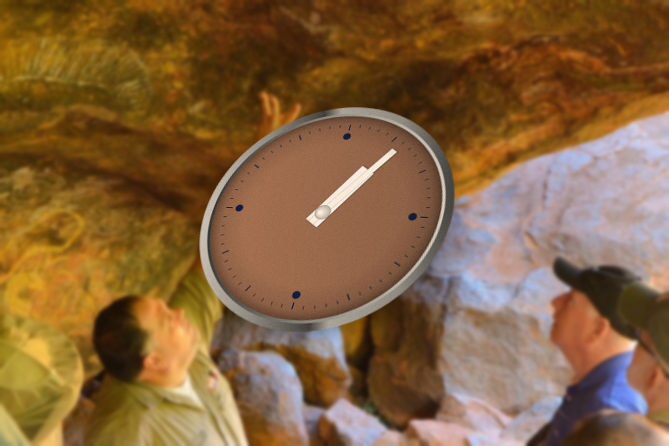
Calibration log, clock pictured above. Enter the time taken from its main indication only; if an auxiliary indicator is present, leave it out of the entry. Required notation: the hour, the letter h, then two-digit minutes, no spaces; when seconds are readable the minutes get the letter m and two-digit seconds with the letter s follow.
1h06
